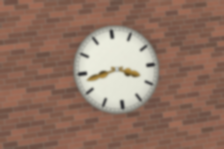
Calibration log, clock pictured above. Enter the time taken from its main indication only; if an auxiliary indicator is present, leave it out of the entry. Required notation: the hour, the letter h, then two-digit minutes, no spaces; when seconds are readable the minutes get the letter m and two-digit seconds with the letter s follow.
3h43
